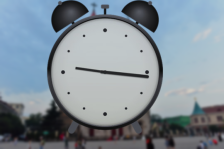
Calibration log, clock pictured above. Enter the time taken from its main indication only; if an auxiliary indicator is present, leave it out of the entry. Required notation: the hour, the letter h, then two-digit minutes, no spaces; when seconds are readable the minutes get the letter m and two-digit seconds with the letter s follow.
9h16
